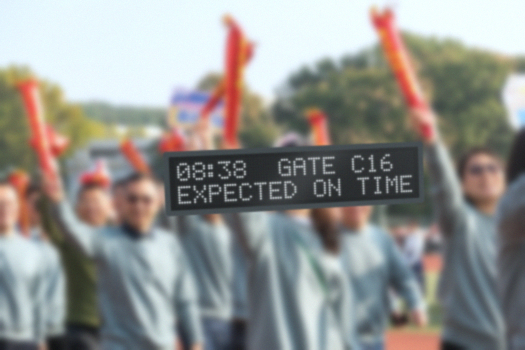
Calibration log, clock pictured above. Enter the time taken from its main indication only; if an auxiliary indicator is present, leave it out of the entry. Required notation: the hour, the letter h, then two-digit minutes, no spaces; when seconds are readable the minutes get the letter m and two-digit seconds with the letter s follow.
8h38
